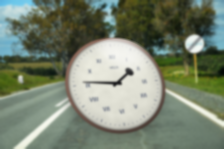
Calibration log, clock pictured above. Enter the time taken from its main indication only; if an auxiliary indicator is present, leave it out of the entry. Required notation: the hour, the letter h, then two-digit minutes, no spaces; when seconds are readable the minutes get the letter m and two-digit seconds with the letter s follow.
1h46
